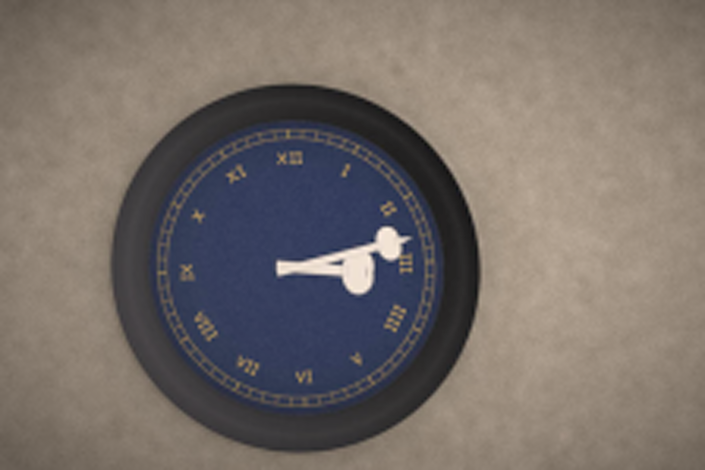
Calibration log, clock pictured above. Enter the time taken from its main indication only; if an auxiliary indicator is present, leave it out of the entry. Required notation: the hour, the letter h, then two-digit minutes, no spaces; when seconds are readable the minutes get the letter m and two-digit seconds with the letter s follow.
3h13
